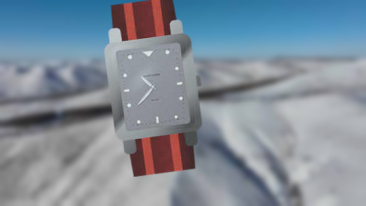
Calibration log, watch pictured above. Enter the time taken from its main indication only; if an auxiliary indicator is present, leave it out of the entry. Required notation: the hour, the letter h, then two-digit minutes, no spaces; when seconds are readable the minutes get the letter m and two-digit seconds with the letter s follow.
10h38
